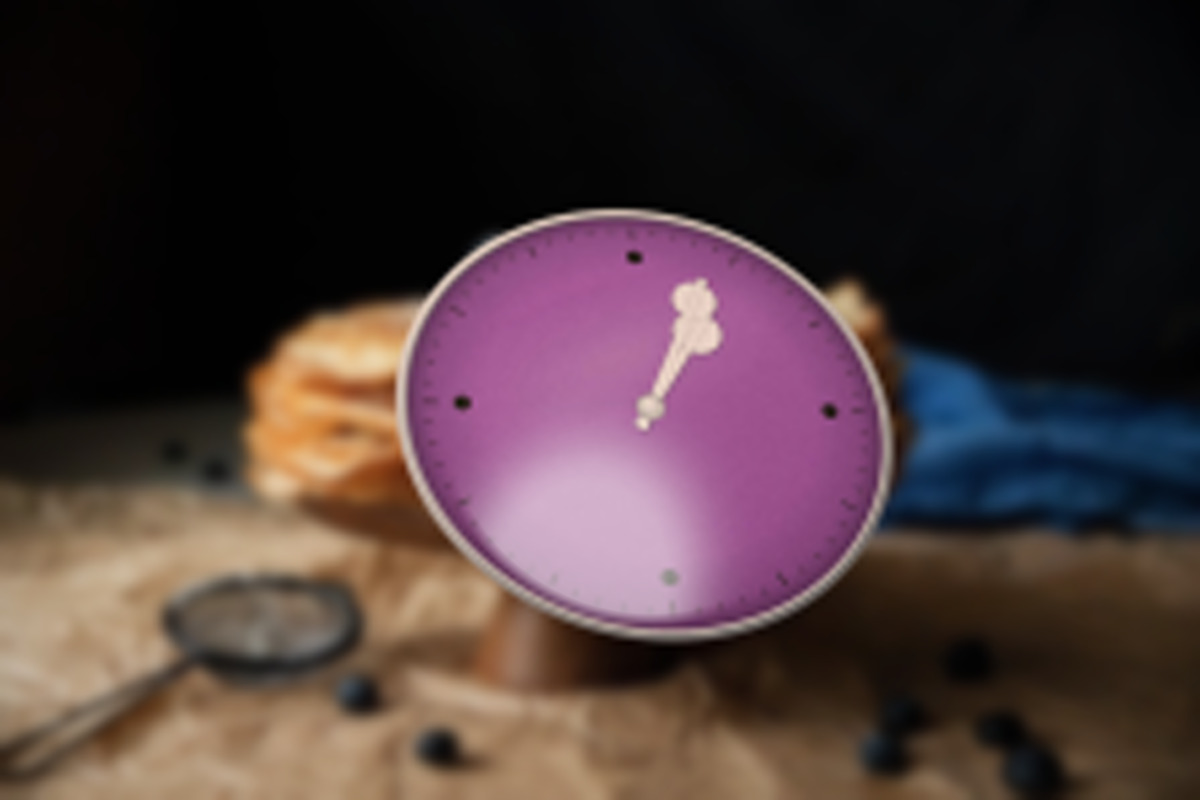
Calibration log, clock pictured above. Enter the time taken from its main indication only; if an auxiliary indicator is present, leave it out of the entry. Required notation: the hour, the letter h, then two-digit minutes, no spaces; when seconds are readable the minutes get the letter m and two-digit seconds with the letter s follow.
1h04
